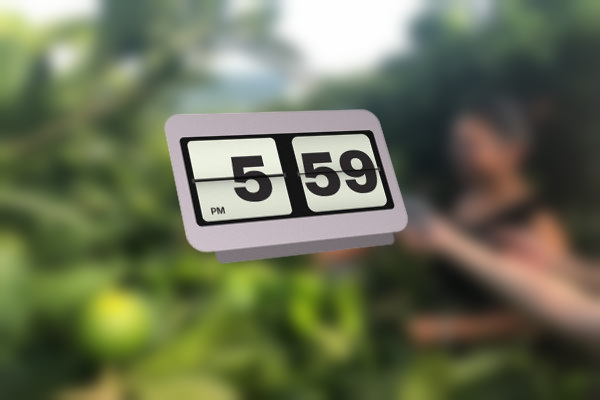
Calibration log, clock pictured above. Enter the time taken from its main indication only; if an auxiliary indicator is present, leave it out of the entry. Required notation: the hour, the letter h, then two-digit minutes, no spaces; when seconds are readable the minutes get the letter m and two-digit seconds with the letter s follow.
5h59
